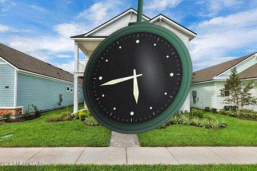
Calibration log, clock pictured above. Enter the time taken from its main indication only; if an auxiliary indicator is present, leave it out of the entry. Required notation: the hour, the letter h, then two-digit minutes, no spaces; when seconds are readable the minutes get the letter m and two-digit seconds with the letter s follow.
5h43
